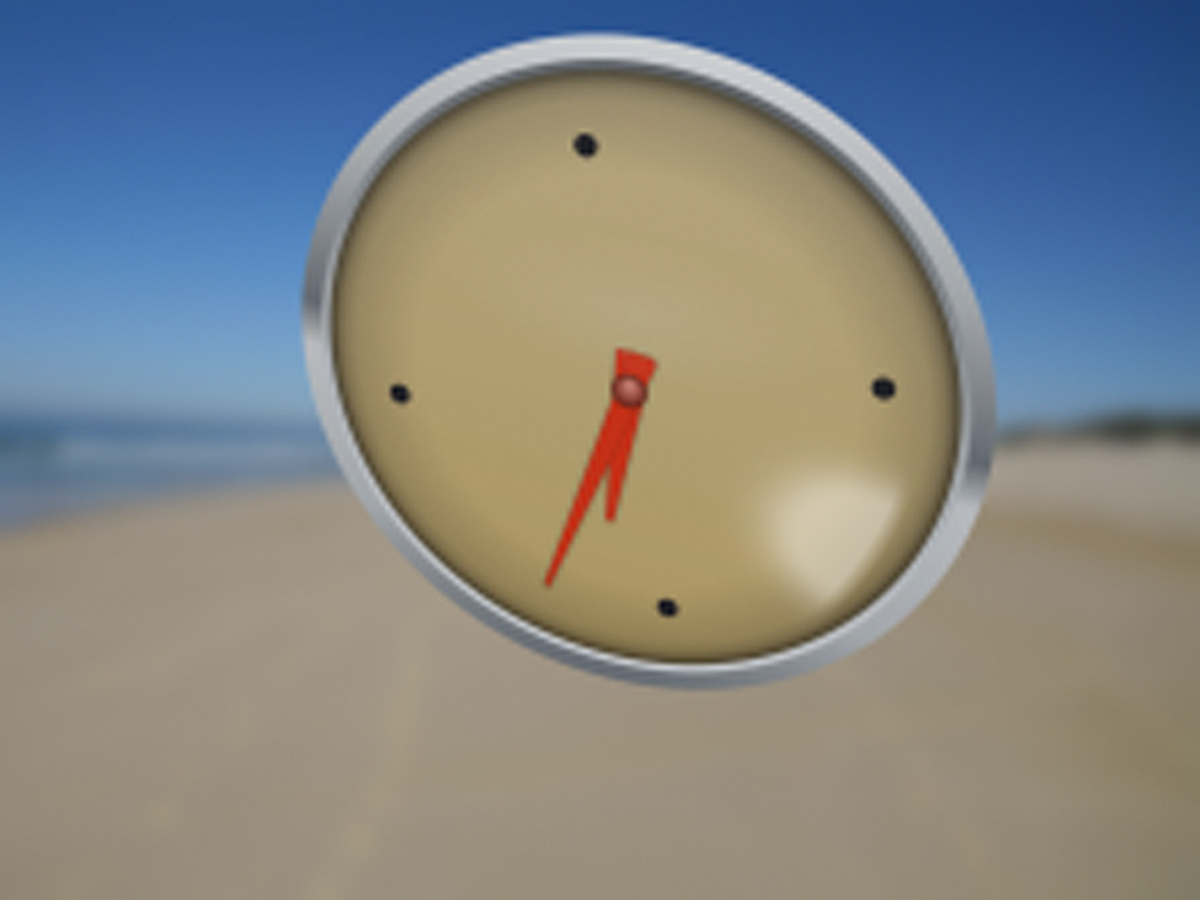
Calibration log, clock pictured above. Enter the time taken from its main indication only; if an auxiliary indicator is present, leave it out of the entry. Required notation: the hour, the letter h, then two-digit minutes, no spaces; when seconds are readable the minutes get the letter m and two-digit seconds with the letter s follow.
6h35
